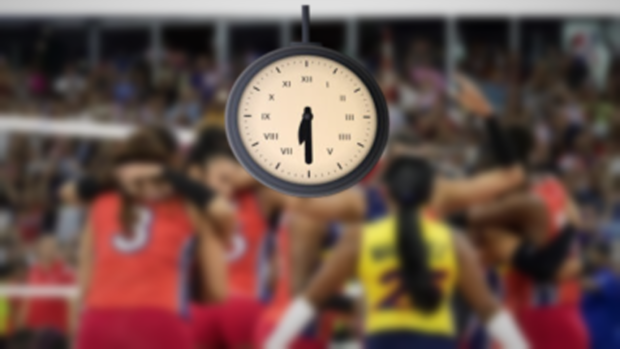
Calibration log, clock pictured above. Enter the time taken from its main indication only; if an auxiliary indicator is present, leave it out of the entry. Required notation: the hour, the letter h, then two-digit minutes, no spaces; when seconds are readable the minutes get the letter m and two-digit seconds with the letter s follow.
6h30
